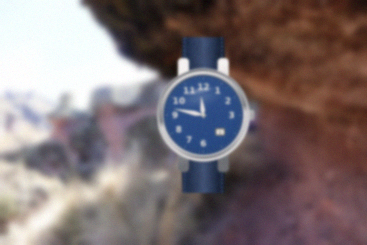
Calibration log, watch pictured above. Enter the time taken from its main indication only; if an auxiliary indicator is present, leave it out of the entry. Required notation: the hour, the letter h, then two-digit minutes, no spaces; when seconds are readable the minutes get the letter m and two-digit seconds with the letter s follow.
11h47
